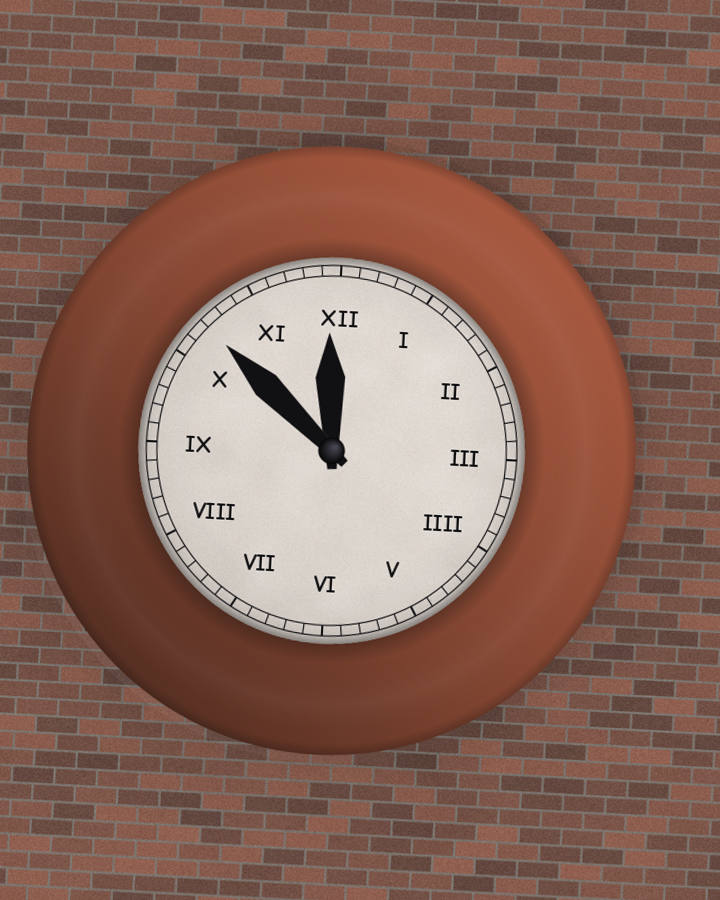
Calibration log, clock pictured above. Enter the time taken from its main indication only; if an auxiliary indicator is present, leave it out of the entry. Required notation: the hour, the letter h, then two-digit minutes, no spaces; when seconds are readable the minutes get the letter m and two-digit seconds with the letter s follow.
11h52
